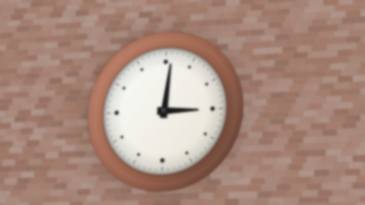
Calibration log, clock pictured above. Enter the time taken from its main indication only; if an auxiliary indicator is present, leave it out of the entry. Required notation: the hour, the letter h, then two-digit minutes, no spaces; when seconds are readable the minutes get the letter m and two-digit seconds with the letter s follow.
3h01
